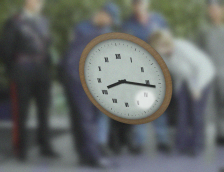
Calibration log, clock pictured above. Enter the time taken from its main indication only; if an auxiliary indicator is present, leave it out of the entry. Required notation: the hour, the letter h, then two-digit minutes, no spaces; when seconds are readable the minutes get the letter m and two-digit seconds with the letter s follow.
8h16
